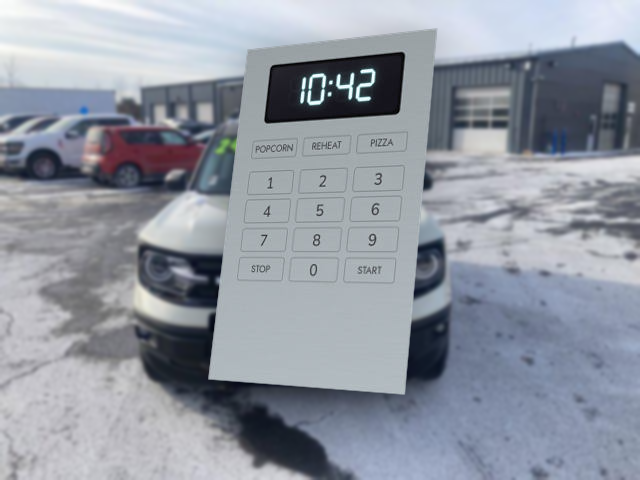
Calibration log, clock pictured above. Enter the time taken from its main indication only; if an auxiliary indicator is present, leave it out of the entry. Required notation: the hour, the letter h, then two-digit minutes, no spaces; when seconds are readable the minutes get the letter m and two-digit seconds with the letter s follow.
10h42
